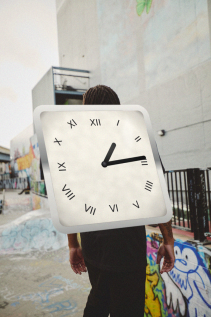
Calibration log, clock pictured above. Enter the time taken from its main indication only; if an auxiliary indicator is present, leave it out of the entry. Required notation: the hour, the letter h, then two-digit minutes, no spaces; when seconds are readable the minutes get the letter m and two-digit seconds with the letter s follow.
1h14
